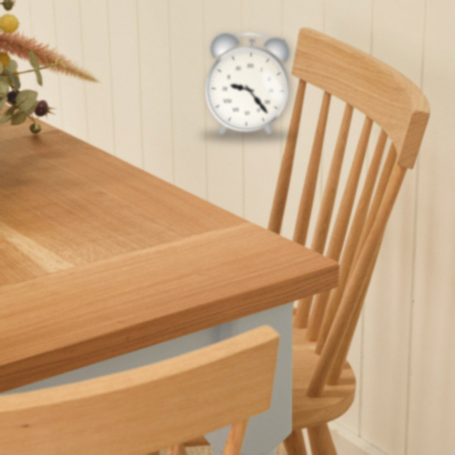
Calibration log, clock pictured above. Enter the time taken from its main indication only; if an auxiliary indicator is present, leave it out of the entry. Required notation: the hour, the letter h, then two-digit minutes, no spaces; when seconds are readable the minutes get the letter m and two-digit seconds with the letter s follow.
9h23
